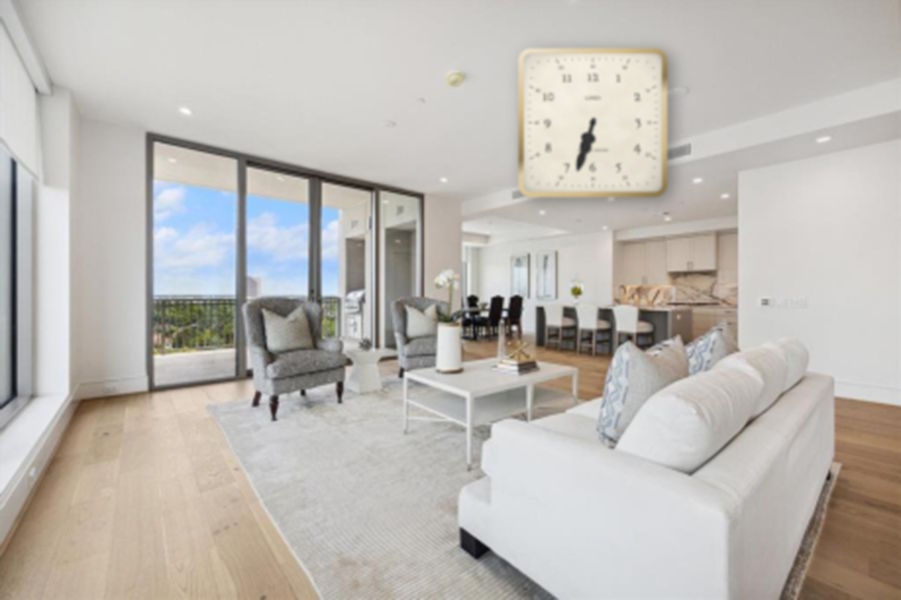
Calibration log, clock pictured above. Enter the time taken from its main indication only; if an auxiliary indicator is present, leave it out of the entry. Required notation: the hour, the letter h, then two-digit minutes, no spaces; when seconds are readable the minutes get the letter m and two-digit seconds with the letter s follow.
6h33
